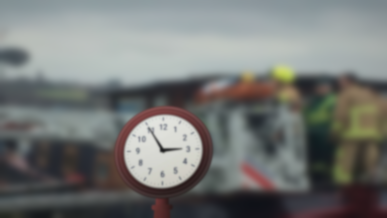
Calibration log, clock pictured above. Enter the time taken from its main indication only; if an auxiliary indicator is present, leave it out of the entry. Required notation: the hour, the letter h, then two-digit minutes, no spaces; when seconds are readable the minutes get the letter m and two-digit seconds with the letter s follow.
2h55
